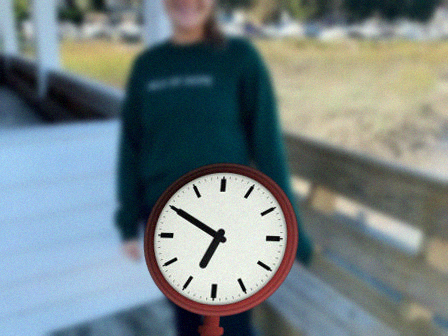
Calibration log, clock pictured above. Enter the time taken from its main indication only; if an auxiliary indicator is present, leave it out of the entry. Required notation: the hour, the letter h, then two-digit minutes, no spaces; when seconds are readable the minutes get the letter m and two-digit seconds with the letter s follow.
6h50
